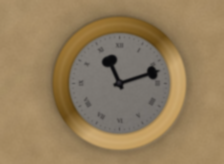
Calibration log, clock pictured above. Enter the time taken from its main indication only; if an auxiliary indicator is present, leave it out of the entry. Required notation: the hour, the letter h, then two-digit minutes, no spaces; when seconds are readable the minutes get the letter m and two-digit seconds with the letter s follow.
11h12
